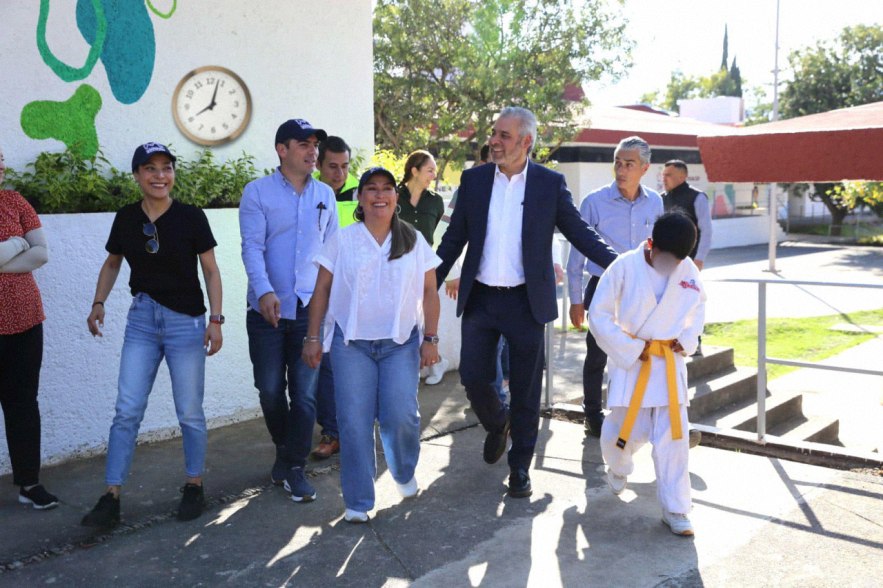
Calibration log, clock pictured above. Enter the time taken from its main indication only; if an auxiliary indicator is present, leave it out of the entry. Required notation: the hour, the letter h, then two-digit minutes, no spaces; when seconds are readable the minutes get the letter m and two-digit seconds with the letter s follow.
8h03
